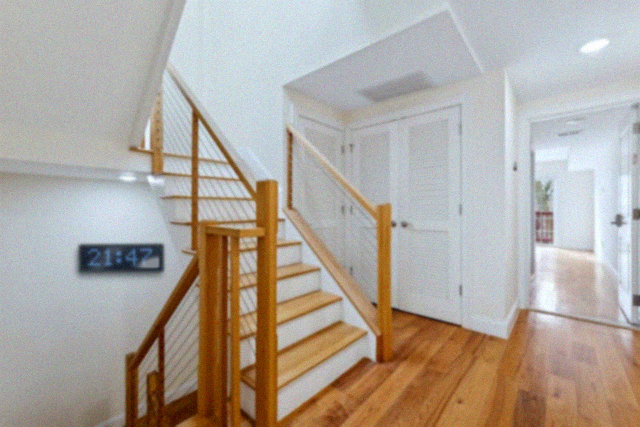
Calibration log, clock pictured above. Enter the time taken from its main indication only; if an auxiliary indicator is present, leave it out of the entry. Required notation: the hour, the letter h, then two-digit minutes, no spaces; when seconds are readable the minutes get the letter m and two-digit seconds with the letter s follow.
21h47
